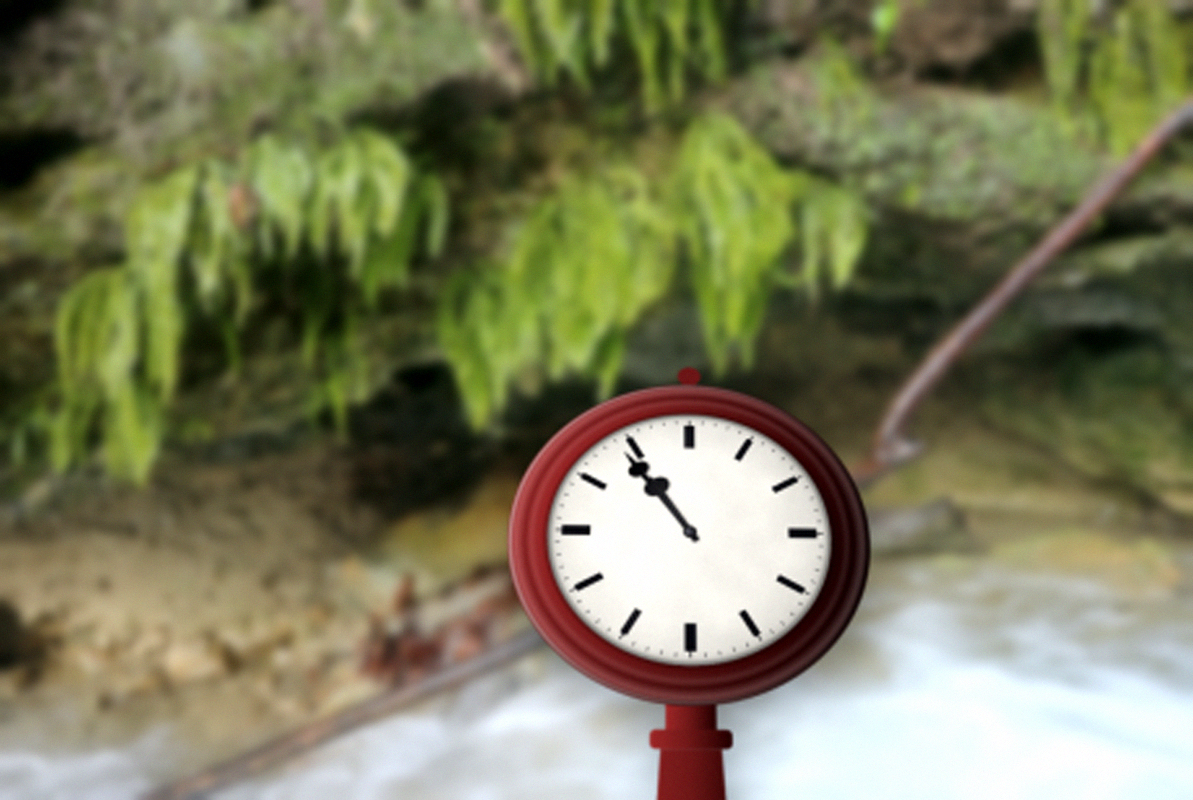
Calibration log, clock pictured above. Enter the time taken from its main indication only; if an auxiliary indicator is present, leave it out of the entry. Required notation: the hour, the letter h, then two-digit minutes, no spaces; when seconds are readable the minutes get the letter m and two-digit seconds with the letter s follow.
10h54
